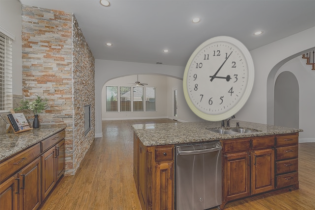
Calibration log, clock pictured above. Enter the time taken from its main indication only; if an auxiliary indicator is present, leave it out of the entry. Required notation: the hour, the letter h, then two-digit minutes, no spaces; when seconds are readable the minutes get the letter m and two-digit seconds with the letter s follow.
3h06
